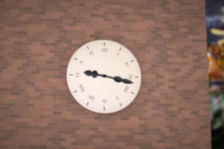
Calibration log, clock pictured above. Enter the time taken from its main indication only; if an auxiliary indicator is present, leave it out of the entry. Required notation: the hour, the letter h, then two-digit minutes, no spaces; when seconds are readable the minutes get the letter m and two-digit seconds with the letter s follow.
9h17
